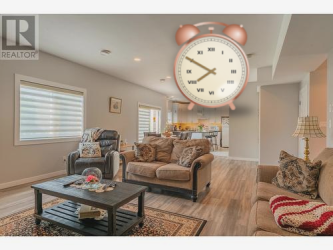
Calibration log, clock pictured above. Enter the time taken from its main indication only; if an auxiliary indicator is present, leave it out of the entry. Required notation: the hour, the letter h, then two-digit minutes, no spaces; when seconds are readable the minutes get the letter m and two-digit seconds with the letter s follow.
7h50
